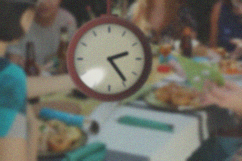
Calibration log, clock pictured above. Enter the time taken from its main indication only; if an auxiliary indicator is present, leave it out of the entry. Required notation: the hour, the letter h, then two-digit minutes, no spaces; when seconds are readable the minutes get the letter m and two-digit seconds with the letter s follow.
2h24
